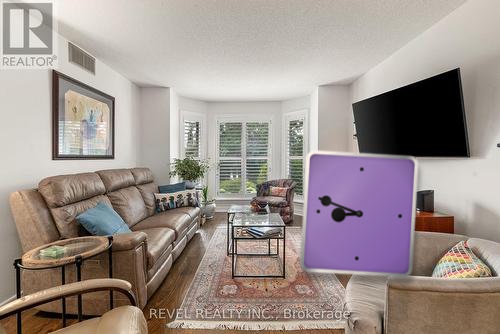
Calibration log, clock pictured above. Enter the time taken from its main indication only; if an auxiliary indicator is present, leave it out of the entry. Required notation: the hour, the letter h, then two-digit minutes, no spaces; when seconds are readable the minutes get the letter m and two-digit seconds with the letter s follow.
8h48
